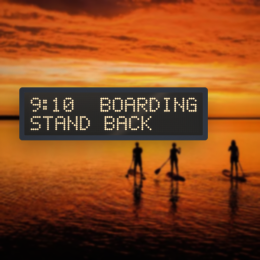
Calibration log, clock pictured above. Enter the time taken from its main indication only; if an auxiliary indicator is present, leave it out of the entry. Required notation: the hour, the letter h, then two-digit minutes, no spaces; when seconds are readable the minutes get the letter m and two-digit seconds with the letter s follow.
9h10
